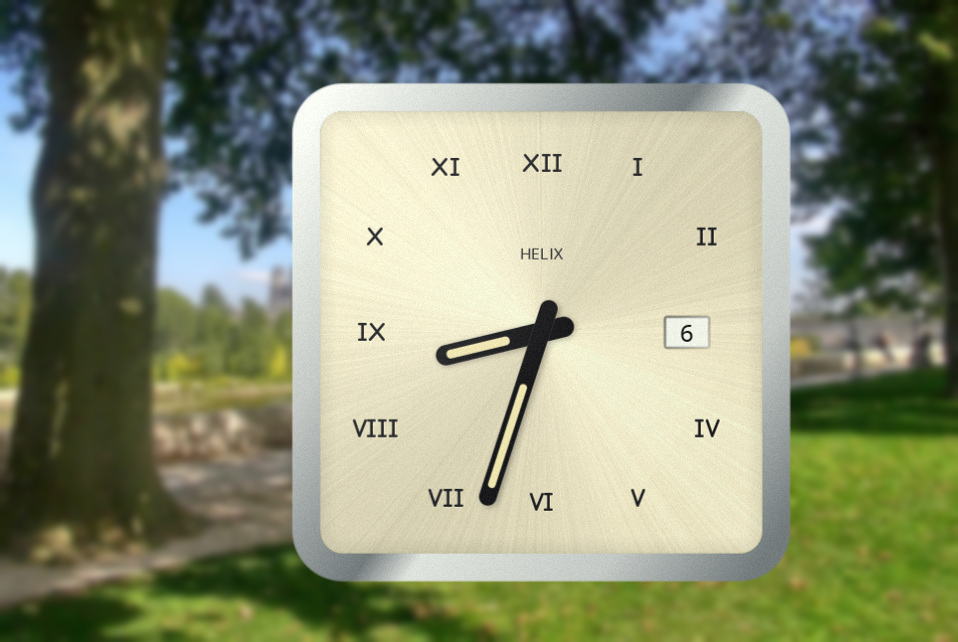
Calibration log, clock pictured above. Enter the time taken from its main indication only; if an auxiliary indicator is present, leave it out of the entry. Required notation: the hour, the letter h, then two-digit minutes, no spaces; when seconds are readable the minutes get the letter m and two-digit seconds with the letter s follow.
8h33
